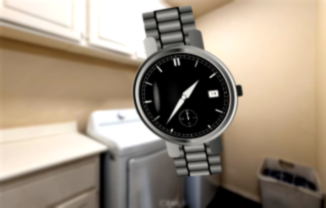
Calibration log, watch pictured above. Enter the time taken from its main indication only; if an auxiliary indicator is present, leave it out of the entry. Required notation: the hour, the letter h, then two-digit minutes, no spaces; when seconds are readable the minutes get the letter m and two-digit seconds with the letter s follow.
1h37
